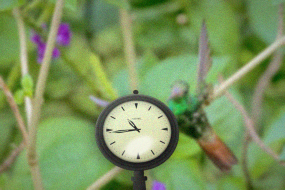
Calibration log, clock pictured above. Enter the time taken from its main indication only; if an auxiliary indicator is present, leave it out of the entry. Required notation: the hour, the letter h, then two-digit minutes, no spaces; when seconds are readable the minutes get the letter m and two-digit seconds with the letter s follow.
10h44
